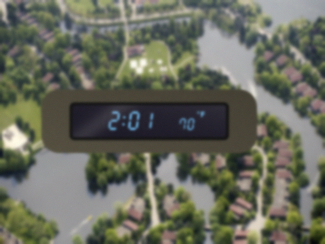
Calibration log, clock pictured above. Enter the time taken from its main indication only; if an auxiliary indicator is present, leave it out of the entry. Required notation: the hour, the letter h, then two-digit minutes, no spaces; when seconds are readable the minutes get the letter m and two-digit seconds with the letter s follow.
2h01
